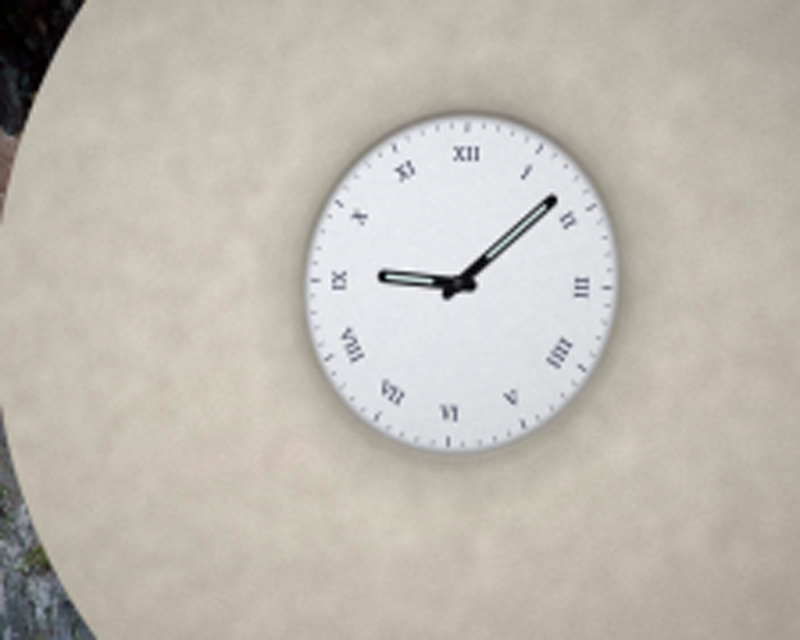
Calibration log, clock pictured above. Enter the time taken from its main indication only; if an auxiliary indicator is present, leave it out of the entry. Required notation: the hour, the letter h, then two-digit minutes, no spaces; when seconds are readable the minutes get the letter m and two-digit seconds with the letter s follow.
9h08
